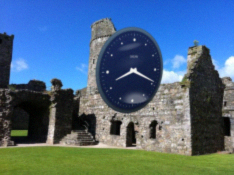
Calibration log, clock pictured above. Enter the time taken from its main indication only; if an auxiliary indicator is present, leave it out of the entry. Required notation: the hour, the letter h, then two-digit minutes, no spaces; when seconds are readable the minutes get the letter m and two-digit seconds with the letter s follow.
8h19
